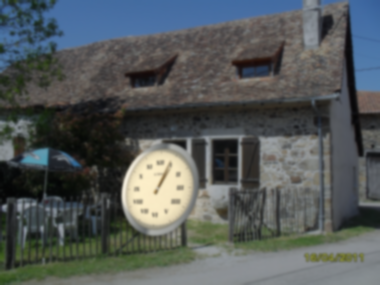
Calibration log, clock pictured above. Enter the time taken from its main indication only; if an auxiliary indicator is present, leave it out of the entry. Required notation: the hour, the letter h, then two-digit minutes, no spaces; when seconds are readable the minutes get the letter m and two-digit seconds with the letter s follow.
1h04
